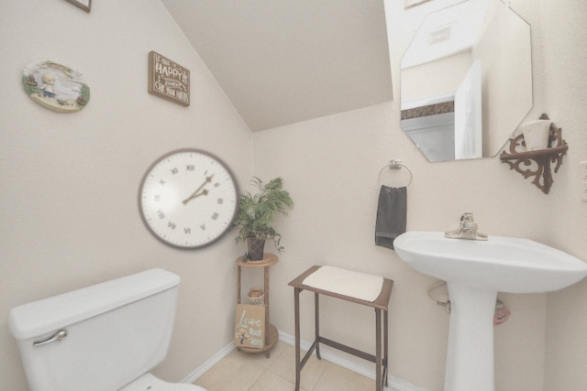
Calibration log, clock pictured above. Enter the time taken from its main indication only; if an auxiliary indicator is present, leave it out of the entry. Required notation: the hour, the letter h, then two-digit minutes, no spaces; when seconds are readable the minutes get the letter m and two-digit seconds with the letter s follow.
2h07
